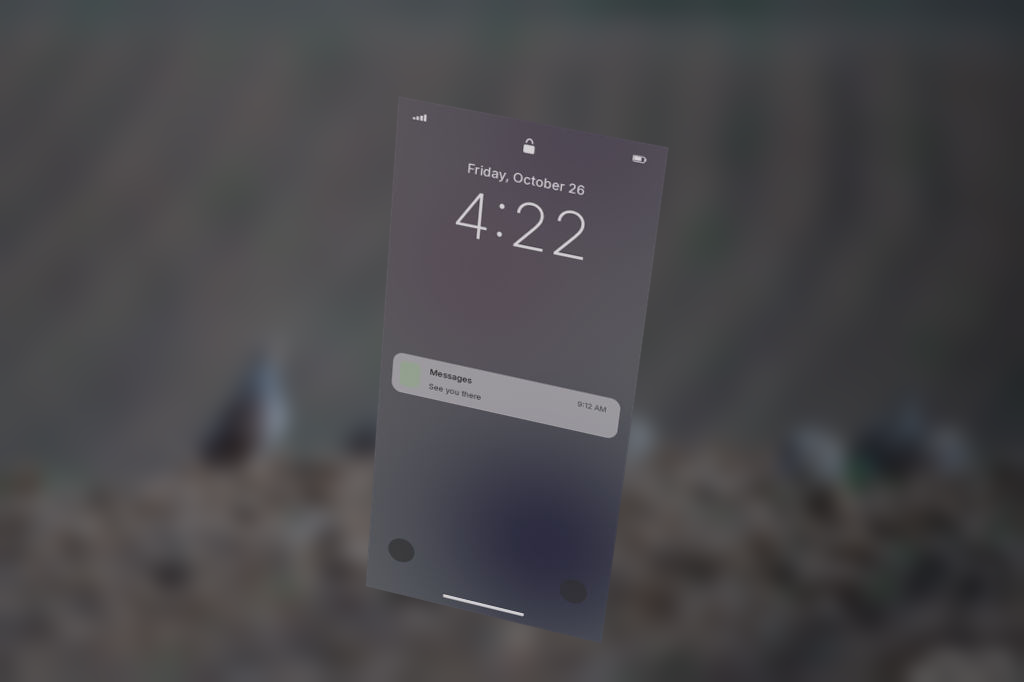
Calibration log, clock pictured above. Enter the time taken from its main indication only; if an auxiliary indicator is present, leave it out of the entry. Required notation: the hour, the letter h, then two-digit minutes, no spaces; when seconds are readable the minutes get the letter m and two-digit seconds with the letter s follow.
4h22
